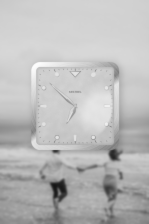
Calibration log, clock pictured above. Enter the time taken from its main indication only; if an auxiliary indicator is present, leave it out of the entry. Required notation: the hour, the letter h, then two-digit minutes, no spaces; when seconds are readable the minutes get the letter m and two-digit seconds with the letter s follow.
6h52
